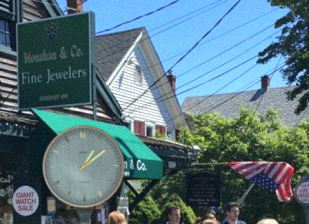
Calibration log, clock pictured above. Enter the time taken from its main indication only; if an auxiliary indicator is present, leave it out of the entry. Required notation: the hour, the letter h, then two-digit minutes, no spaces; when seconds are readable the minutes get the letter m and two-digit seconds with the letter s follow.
1h09
